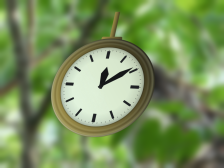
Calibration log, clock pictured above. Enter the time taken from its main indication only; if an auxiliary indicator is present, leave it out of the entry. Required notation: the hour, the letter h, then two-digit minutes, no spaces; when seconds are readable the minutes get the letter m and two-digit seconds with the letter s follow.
12h09
